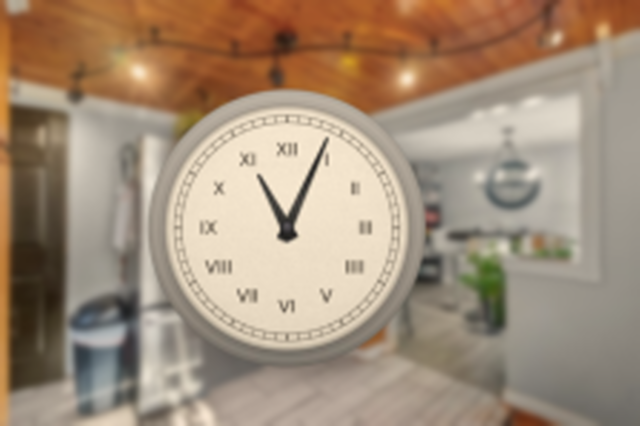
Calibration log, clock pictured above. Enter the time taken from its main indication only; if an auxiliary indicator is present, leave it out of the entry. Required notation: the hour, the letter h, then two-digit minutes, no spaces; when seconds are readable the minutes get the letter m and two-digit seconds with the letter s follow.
11h04
